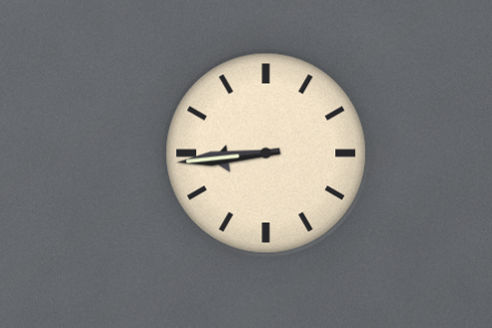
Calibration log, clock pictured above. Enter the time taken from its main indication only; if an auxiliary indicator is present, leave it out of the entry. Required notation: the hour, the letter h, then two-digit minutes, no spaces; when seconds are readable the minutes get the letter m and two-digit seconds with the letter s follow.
8h44
